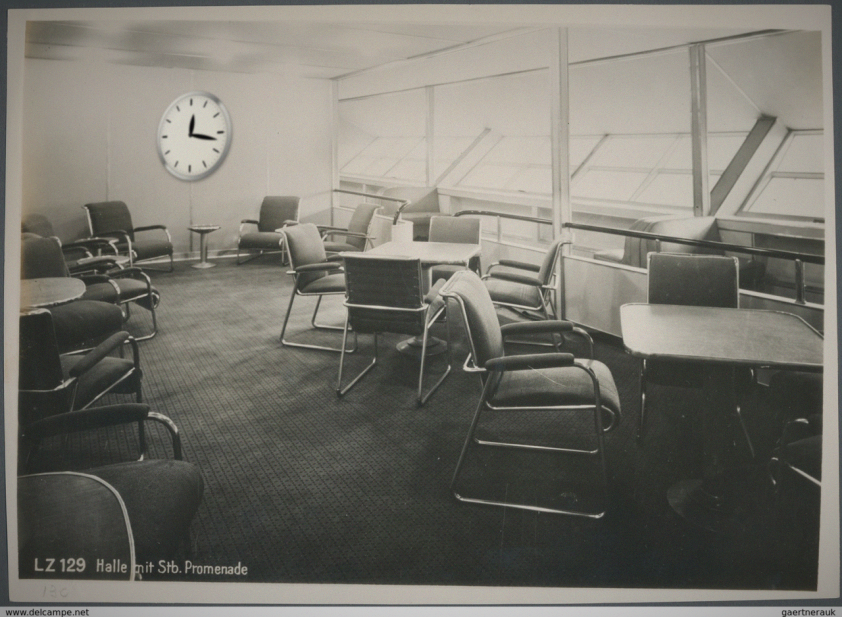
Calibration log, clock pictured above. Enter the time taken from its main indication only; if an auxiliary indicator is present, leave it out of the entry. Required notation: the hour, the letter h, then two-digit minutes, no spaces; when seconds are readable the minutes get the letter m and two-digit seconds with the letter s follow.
12h17
